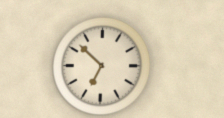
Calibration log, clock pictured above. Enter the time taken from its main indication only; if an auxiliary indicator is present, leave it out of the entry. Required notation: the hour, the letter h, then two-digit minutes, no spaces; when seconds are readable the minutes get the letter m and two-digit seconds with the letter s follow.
6h52
